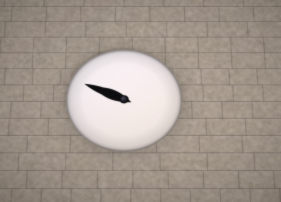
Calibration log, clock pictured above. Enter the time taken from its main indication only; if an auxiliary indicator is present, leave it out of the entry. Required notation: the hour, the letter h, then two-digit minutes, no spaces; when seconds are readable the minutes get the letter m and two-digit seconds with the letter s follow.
9h49
